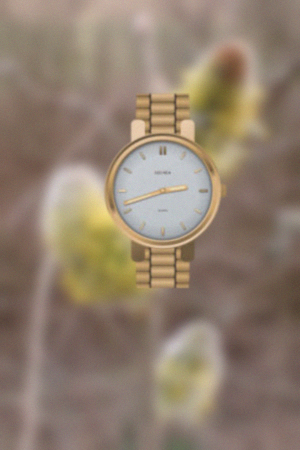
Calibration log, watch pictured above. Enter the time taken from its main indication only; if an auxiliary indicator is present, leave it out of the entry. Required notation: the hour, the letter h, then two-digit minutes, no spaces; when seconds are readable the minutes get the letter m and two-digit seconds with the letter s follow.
2h42
